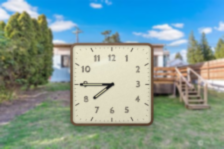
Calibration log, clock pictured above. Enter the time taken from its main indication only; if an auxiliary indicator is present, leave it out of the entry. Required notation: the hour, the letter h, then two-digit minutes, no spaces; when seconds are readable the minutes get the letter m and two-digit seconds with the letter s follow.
7h45
